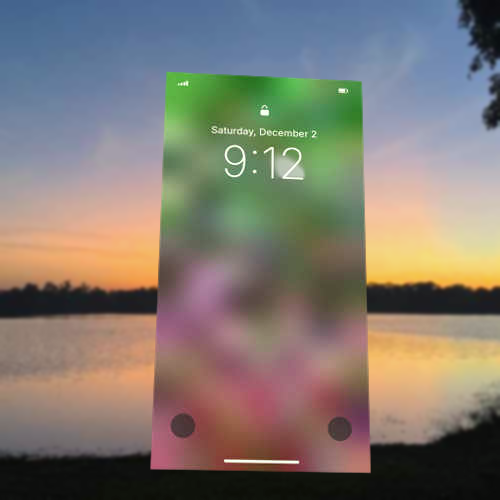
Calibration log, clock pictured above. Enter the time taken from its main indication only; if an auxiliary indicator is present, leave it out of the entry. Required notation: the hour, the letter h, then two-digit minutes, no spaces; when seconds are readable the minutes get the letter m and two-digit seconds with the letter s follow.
9h12
